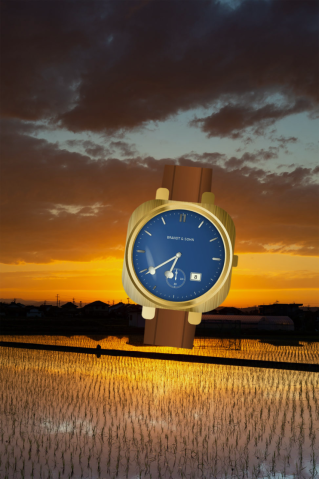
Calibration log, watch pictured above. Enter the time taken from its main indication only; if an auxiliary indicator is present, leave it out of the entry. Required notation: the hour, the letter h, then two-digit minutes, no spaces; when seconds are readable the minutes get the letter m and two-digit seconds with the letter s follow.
6h39
